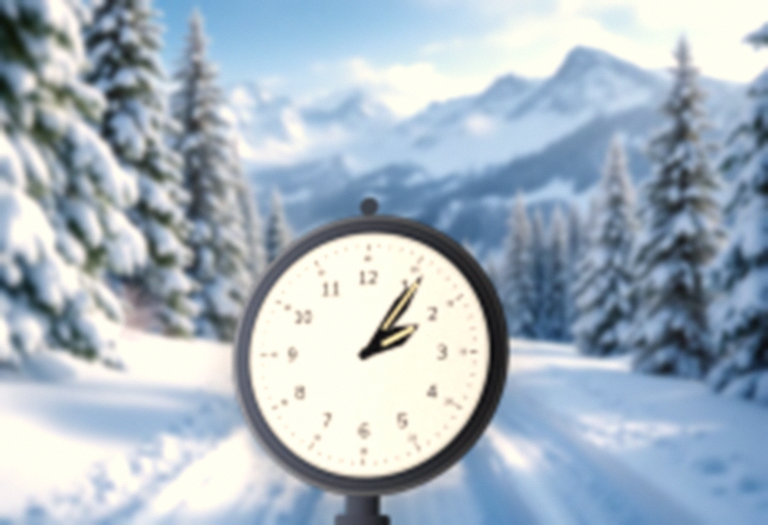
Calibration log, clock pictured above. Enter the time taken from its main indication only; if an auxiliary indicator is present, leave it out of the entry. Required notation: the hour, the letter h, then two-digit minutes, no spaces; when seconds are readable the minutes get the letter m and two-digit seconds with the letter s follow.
2h06
